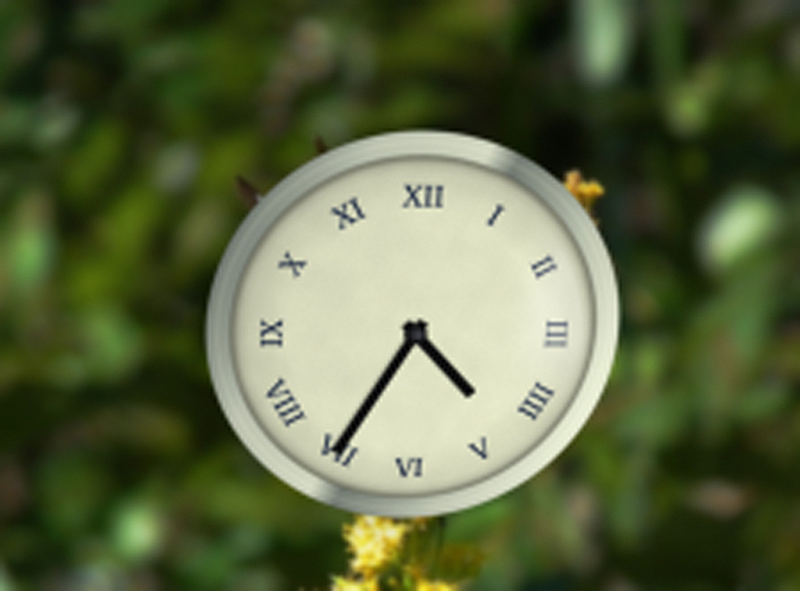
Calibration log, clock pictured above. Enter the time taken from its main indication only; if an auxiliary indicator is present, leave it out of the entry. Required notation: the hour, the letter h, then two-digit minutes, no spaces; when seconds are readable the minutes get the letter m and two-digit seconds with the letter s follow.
4h35
